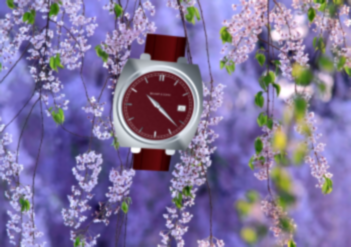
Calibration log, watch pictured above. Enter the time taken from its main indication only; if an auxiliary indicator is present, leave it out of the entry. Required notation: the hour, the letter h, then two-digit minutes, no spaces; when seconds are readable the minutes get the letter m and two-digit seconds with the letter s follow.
10h22
